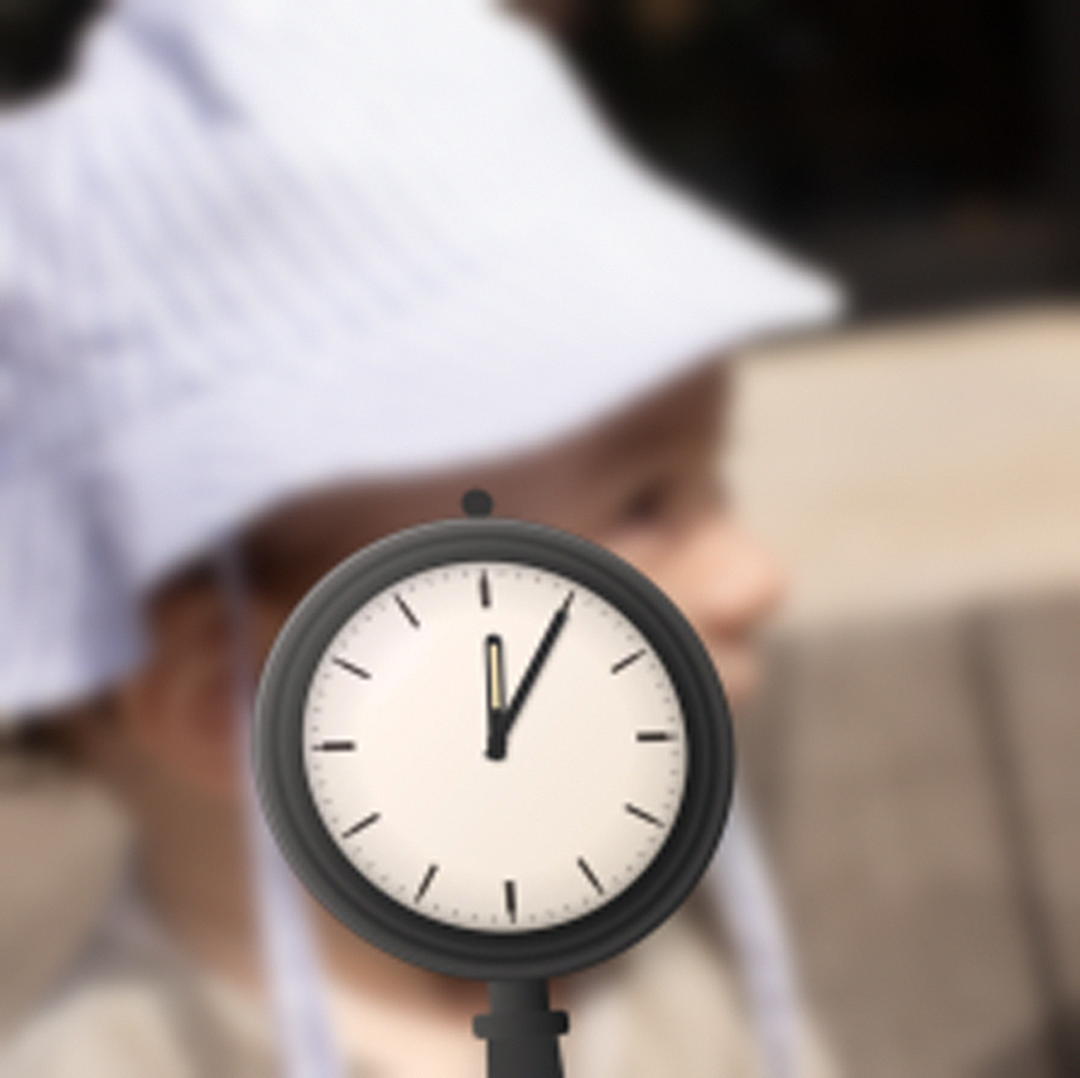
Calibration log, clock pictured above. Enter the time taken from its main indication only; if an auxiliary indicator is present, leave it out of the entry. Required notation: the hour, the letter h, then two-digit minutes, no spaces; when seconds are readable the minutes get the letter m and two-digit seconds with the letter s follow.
12h05
